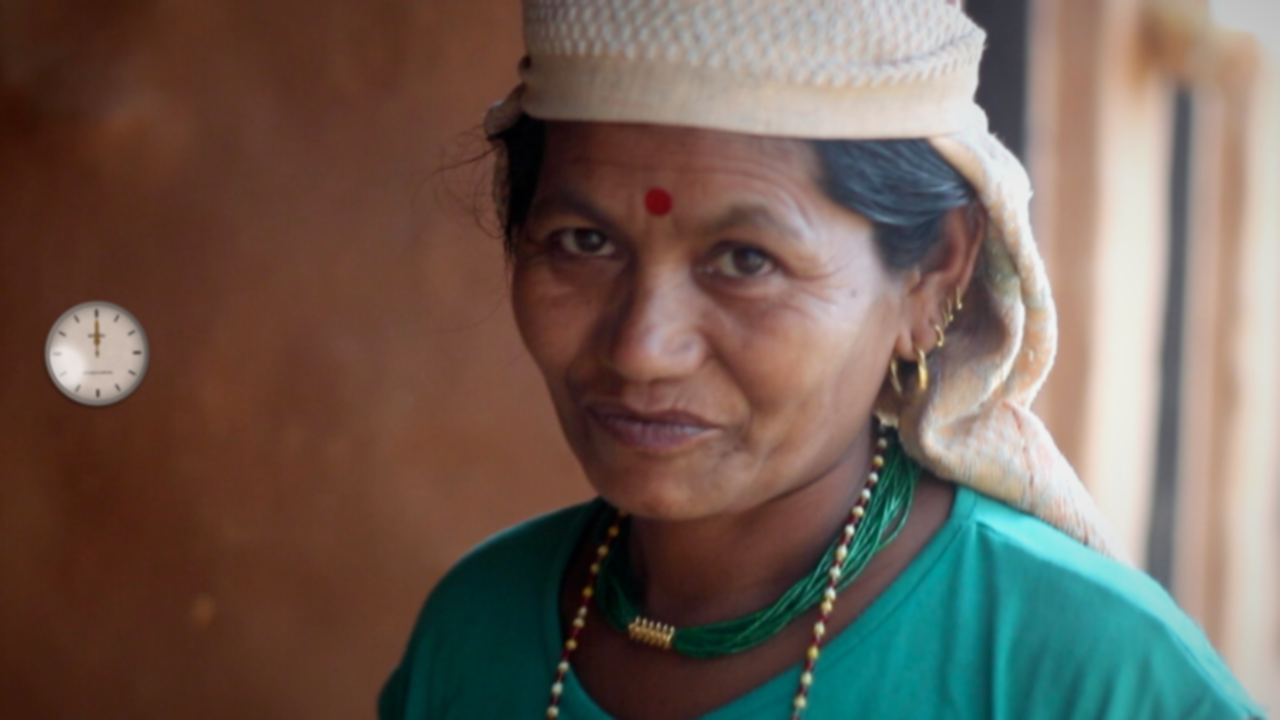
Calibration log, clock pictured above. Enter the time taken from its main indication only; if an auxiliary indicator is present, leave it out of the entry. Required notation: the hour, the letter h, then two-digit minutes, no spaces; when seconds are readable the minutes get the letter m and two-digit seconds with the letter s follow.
12h00
